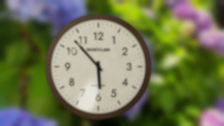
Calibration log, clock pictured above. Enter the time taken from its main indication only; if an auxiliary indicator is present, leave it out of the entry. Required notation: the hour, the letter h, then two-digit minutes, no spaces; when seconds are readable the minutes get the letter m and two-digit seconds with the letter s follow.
5h53
